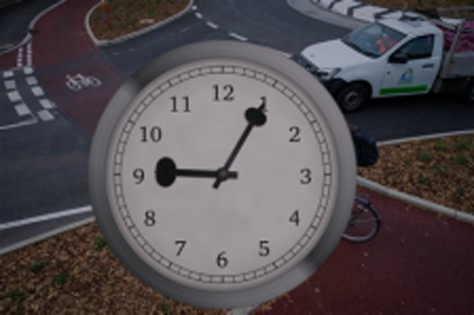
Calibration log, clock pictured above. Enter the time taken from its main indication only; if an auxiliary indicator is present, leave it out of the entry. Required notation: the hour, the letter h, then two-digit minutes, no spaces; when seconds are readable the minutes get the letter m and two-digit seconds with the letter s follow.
9h05
